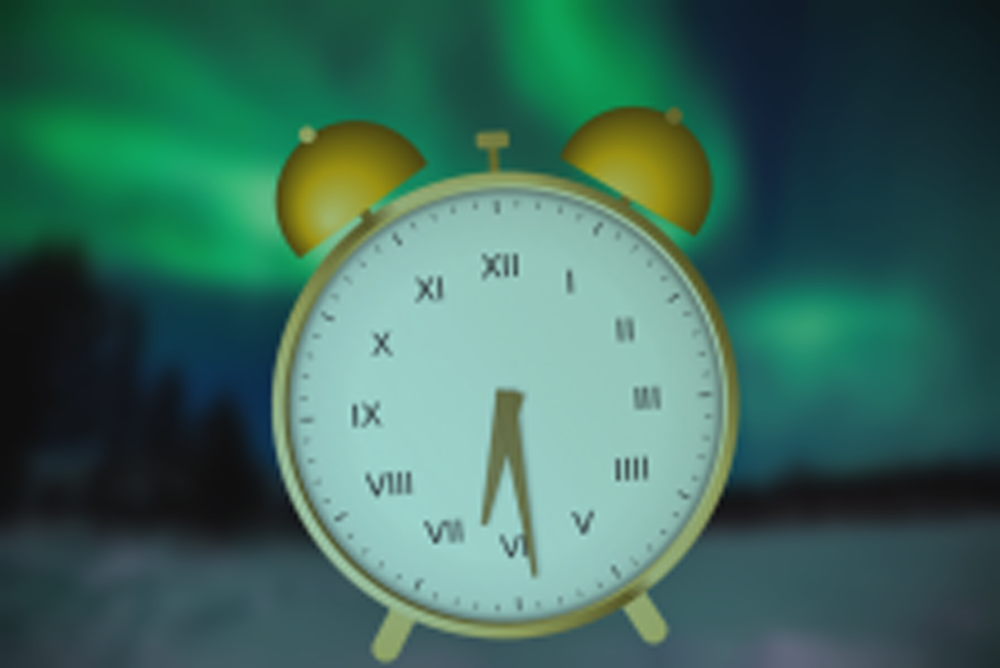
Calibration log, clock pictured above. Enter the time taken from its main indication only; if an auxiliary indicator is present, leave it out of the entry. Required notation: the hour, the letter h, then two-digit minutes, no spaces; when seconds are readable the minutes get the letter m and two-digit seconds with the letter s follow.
6h29
